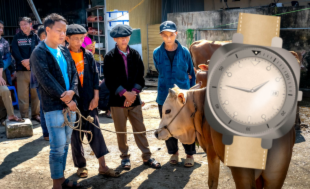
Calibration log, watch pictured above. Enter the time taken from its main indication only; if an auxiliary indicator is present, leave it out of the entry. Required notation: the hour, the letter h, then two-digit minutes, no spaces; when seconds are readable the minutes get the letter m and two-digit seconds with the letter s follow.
1h46
